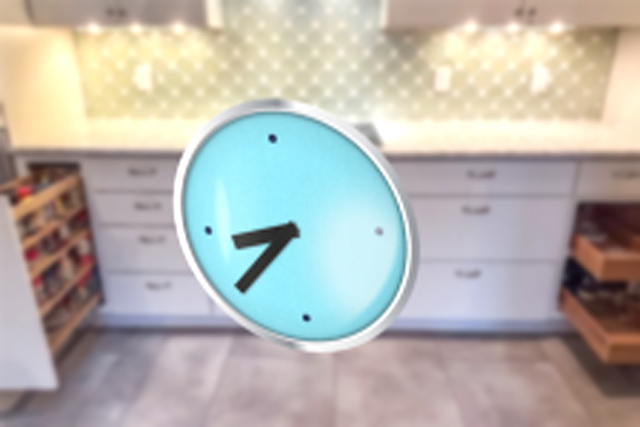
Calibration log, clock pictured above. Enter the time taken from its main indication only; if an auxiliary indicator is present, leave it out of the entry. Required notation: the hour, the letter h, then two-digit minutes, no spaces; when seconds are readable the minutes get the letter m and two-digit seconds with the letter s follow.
8h38
